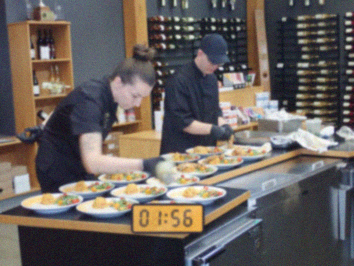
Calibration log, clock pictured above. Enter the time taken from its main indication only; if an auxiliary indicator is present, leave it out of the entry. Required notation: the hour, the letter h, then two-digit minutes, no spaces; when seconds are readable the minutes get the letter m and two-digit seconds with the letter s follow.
1h56
